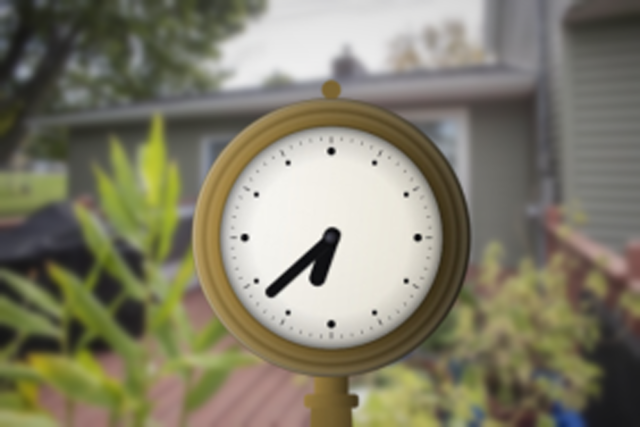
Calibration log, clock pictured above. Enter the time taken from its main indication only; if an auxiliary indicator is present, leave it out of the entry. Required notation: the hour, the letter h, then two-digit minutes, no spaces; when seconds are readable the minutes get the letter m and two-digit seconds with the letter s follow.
6h38
